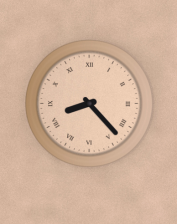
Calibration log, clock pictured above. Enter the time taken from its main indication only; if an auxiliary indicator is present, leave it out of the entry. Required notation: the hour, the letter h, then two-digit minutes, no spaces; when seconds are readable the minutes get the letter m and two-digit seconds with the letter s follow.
8h23
